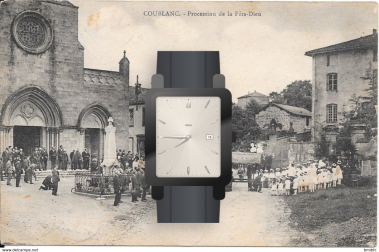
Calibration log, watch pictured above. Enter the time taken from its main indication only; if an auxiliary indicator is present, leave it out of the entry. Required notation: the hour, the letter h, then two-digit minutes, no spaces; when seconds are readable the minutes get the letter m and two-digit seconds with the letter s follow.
7h45
